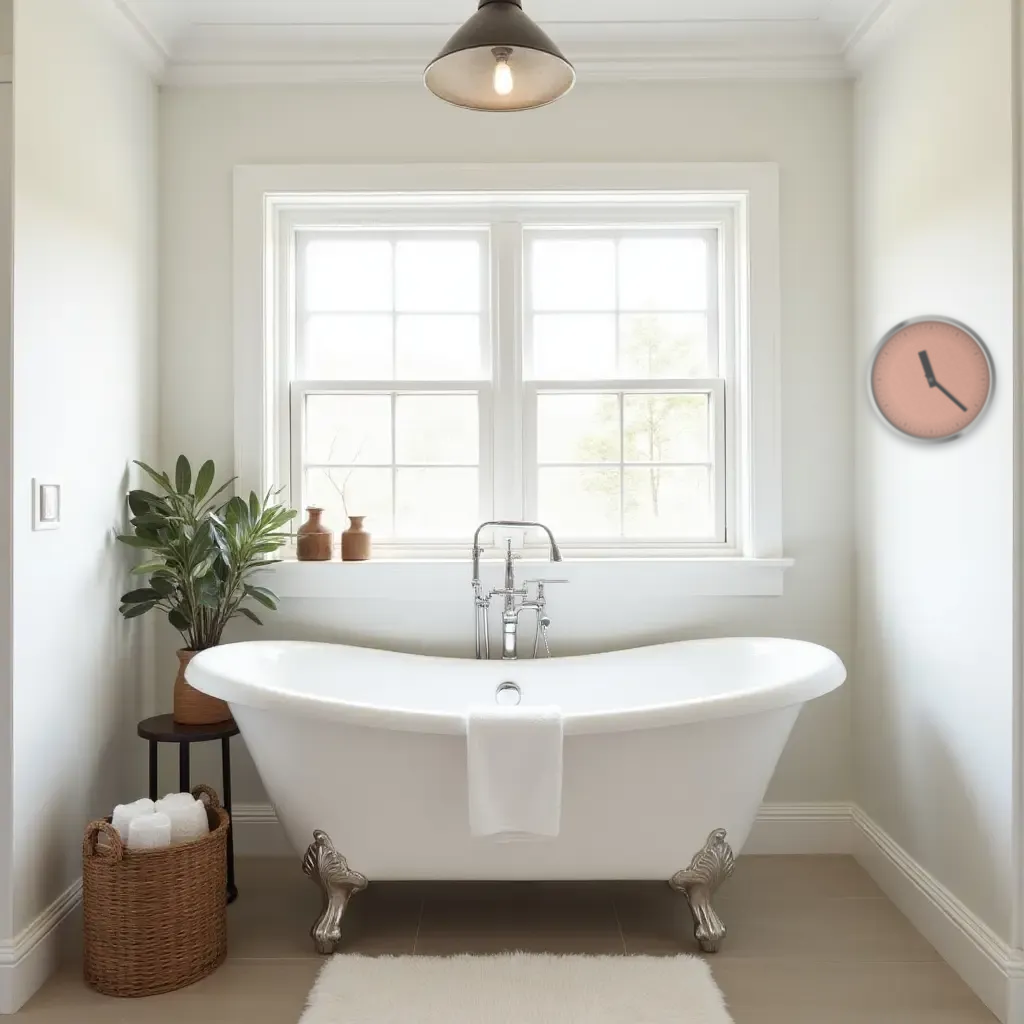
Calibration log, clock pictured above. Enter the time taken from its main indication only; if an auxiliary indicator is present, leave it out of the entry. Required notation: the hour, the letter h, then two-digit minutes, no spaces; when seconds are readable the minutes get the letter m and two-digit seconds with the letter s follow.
11h22
